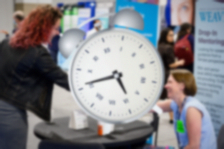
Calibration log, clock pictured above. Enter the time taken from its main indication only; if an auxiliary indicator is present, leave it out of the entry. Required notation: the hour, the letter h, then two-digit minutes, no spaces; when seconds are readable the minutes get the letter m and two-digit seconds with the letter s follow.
5h46
